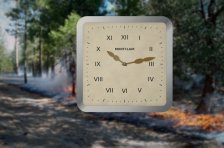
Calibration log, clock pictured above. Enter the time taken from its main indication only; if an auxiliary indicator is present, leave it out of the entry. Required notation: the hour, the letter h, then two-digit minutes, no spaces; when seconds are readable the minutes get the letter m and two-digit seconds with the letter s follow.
10h13
